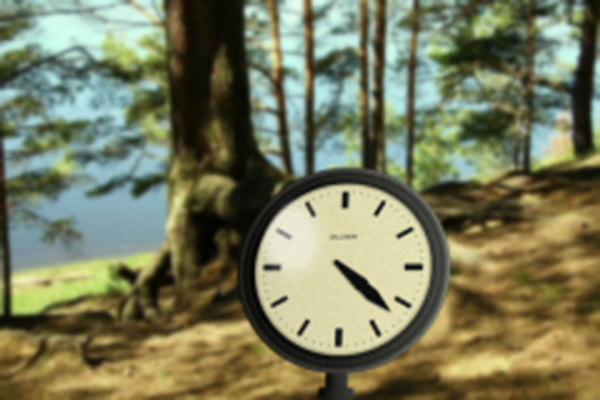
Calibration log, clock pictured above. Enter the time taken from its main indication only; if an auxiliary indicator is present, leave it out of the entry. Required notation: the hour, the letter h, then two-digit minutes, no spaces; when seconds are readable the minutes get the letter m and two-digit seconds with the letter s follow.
4h22
